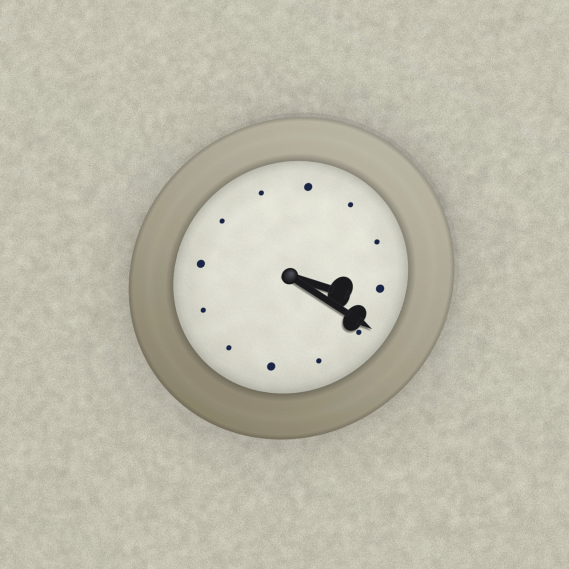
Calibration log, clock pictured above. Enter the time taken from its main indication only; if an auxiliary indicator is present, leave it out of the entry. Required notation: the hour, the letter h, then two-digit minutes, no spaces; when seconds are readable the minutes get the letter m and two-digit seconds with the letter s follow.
3h19
